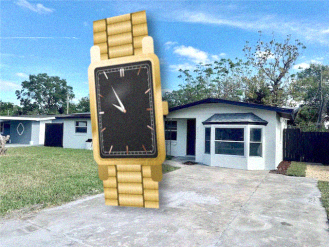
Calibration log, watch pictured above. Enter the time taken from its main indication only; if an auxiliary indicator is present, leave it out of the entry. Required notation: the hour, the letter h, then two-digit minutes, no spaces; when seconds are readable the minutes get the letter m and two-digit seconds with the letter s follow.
9h55
